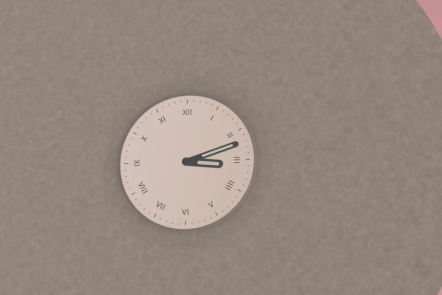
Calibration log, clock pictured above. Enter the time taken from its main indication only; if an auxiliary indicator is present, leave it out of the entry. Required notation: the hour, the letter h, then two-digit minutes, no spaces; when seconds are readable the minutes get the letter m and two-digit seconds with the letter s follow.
3h12
